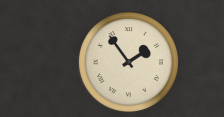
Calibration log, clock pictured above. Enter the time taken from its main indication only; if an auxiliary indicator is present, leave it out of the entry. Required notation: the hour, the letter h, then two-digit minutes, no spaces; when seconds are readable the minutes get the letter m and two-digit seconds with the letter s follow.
1h54
